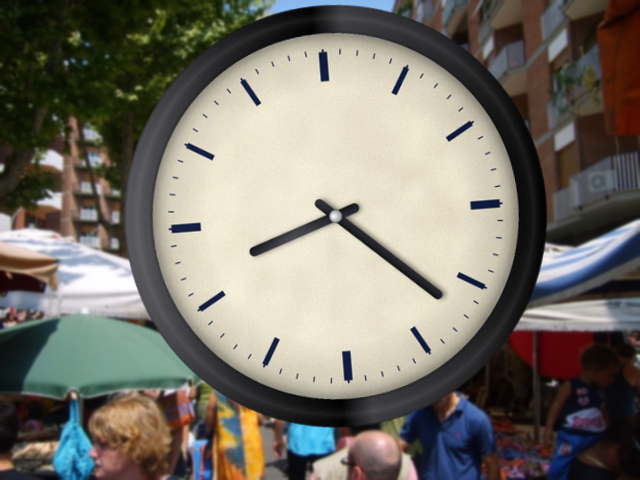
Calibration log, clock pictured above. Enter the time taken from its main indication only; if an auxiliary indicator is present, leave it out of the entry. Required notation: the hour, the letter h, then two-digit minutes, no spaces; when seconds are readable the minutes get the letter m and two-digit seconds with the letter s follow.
8h22
